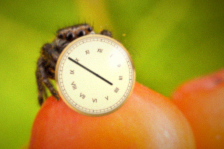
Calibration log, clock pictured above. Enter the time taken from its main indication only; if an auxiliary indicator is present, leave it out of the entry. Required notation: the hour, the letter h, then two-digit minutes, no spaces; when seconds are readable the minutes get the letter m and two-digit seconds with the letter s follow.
3h49
